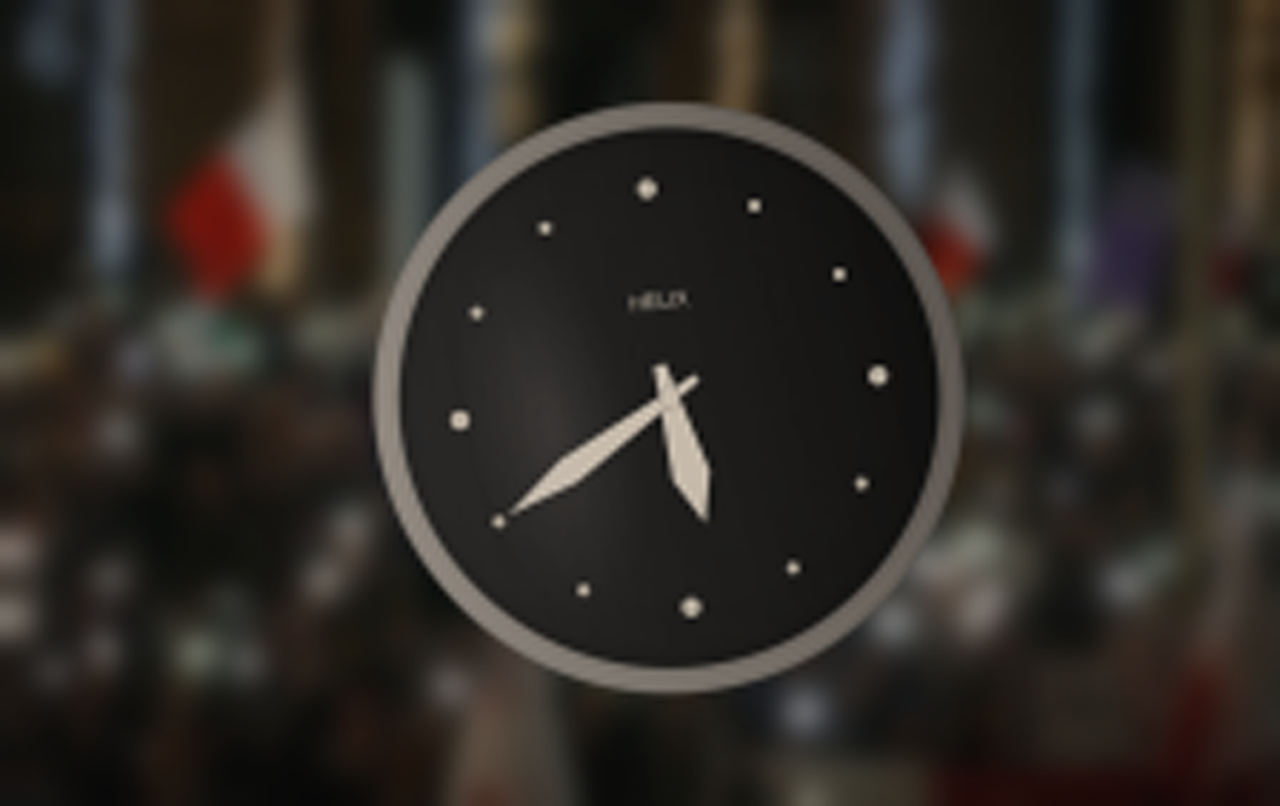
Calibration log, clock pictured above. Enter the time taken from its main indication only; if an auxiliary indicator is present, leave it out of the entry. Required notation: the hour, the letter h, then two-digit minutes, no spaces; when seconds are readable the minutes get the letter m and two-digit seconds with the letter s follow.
5h40
